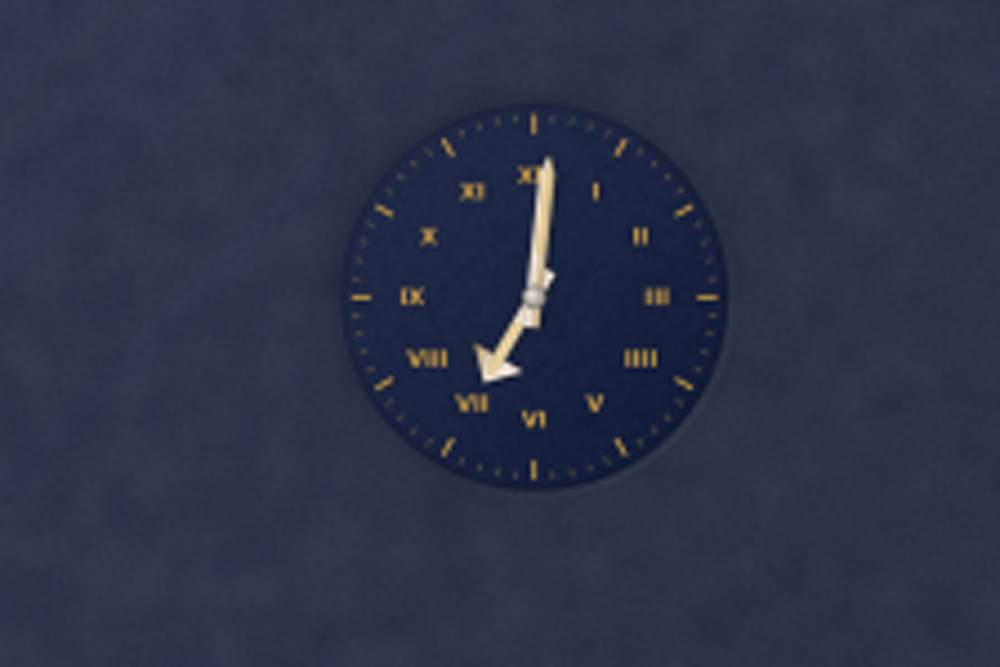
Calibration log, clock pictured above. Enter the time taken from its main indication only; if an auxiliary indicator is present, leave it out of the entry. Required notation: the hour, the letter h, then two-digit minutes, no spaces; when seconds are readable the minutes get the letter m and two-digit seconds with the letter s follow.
7h01
